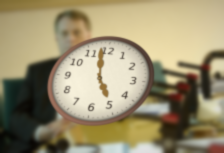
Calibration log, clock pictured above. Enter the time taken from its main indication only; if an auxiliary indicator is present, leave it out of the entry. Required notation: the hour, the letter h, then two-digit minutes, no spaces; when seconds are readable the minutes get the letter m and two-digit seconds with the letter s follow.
4h58
